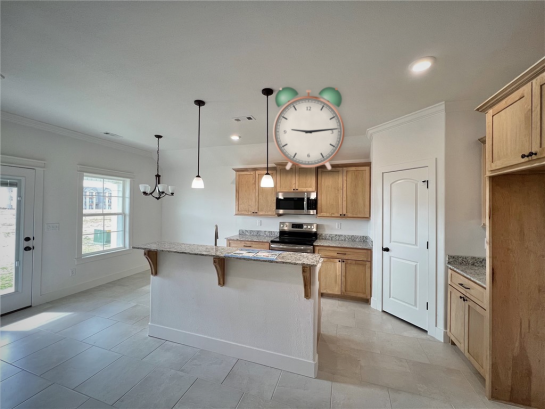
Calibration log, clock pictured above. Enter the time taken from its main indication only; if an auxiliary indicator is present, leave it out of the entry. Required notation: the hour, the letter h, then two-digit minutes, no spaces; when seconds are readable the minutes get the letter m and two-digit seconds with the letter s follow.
9h14
